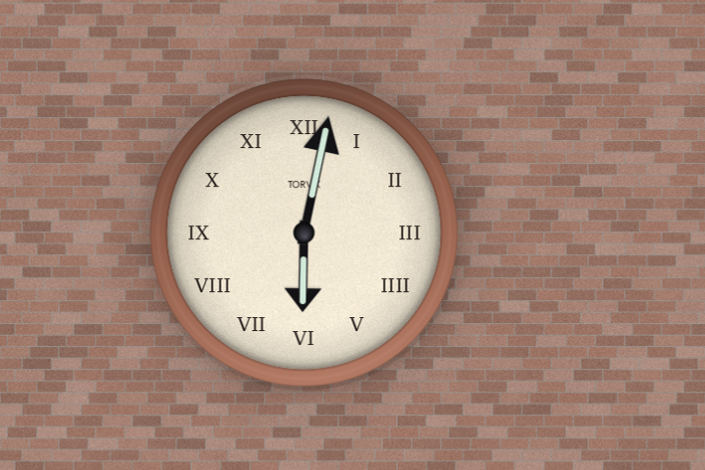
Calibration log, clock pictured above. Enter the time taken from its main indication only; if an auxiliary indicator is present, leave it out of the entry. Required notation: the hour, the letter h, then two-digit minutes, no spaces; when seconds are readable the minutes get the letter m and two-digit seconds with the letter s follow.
6h02
